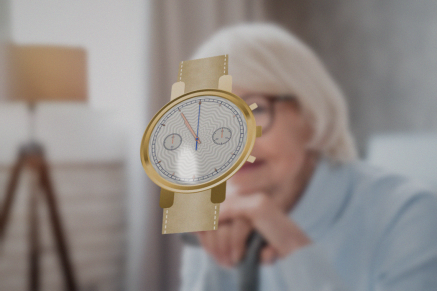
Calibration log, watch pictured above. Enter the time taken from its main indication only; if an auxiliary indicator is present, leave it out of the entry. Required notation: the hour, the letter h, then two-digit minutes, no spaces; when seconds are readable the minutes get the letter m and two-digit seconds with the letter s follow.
10h55
